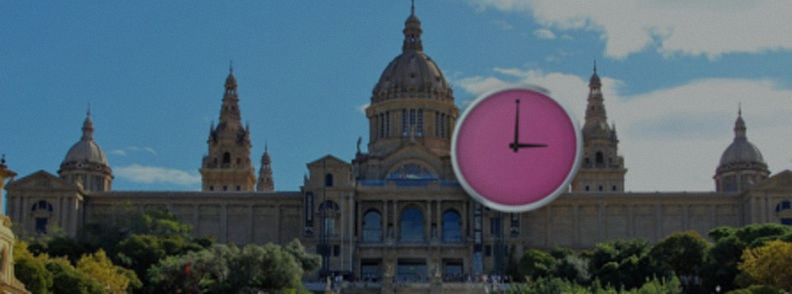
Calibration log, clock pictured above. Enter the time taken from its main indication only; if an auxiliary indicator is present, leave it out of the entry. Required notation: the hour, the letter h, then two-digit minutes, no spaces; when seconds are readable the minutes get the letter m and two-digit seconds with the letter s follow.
3h00
